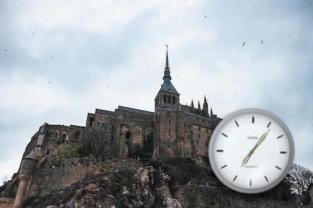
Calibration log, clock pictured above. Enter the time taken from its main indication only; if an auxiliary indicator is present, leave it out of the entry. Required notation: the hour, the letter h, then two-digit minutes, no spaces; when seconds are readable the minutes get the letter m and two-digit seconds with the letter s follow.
7h06
